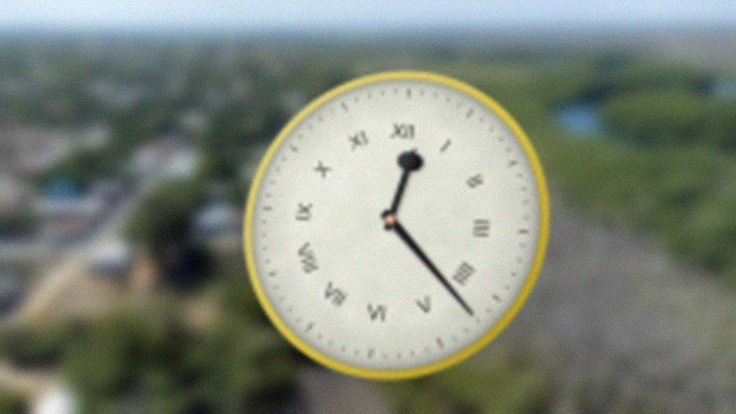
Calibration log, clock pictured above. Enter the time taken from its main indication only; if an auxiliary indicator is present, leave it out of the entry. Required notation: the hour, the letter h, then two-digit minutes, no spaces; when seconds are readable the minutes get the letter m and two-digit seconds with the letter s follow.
12h22
